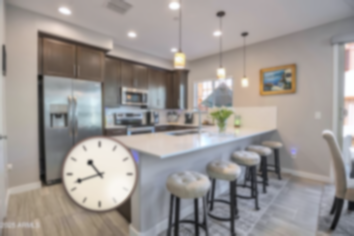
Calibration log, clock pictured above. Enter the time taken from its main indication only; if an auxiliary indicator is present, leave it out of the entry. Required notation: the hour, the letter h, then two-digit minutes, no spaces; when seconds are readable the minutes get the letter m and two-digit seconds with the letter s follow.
10h42
